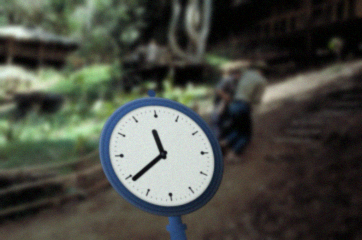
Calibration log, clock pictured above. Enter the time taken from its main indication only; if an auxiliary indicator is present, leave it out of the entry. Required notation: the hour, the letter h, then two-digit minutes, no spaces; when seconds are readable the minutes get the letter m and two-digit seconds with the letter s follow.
11h39
